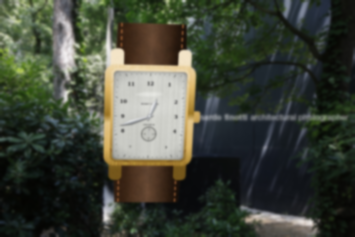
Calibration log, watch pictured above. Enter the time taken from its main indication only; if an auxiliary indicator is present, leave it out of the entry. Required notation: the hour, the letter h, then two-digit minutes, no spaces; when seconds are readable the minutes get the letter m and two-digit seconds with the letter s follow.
12h42
